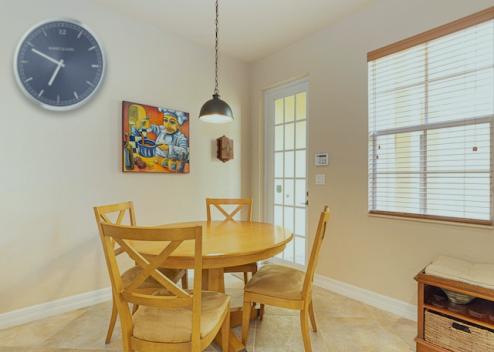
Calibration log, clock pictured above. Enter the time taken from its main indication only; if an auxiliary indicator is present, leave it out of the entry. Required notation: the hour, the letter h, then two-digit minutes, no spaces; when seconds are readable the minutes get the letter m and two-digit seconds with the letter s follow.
6h49
